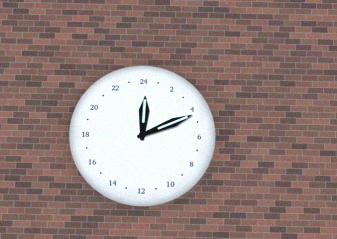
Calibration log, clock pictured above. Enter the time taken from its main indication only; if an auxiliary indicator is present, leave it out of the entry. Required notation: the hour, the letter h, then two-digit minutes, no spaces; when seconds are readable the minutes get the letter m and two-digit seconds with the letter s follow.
0h11
